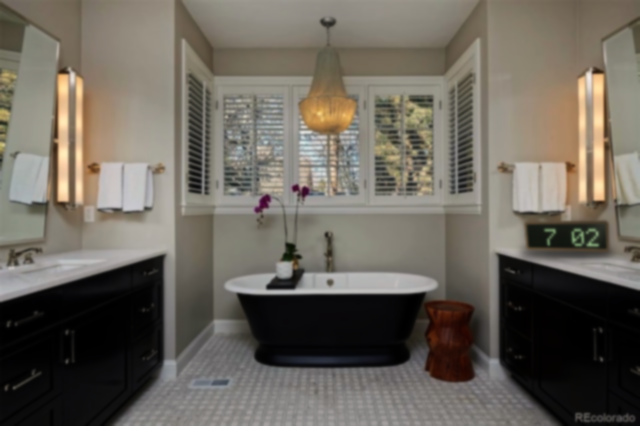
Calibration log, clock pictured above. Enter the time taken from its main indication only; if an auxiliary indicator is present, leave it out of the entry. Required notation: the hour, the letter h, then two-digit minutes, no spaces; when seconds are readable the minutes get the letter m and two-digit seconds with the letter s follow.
7h02
